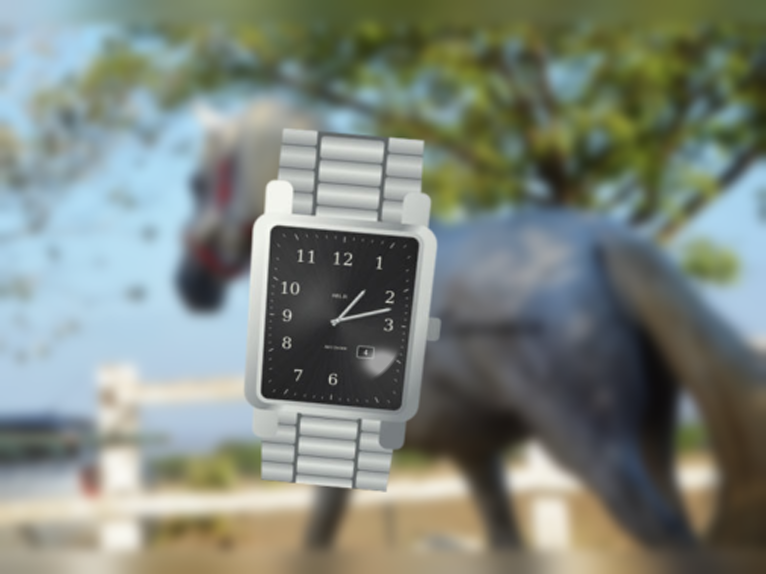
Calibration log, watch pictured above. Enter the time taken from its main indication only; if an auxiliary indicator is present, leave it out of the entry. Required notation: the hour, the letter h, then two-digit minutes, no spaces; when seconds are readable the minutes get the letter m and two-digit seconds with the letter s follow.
1h12
